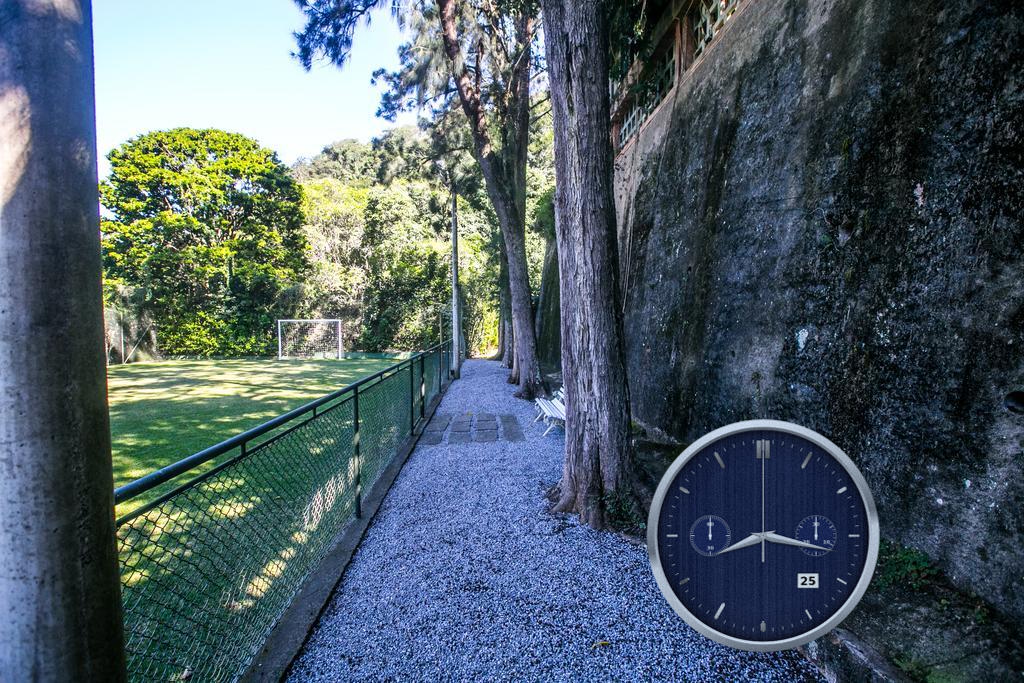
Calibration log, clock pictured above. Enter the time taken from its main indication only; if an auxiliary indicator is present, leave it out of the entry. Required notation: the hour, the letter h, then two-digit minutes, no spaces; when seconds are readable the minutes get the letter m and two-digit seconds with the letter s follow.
8h17
